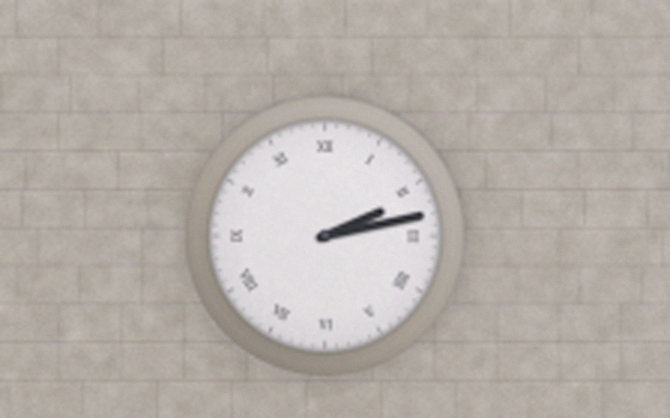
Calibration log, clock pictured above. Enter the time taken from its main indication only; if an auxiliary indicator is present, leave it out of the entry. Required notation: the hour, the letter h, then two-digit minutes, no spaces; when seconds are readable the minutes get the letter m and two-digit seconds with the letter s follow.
2h13
